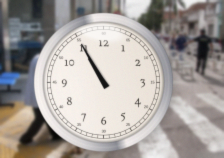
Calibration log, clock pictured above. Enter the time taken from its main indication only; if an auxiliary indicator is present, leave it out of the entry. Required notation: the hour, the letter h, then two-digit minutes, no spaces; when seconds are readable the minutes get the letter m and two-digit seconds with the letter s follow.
10h55
